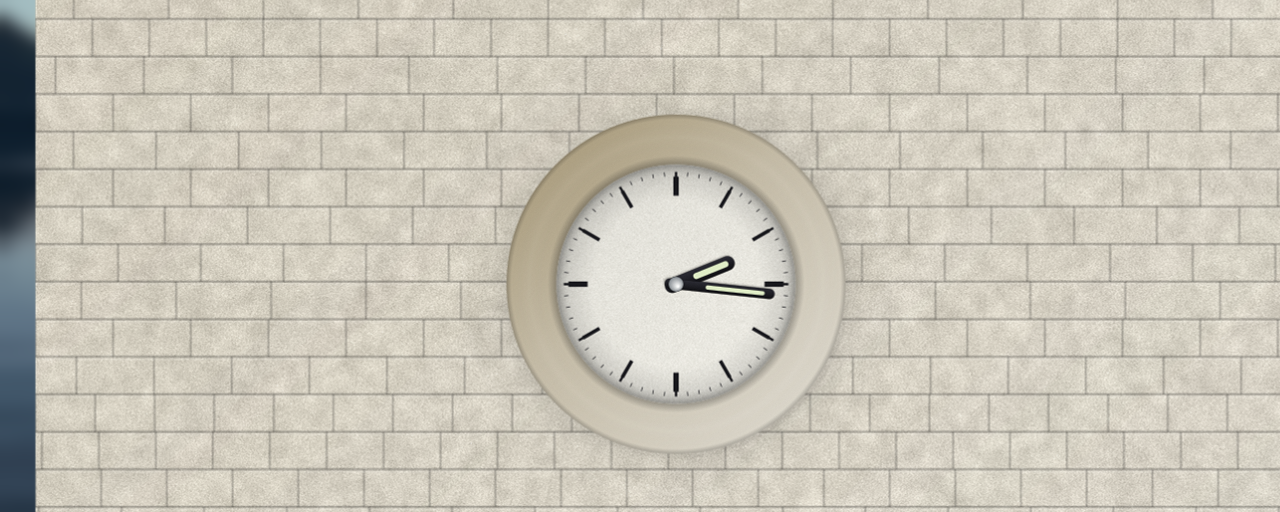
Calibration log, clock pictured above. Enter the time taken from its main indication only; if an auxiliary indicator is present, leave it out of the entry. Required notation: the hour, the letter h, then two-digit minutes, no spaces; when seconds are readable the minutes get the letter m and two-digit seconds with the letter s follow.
2h16
